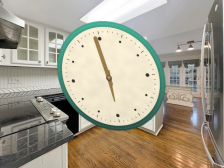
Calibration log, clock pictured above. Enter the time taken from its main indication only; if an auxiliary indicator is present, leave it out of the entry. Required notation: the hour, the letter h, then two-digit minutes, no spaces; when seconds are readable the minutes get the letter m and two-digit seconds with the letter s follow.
5h59
